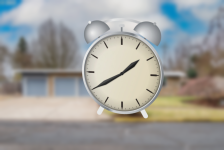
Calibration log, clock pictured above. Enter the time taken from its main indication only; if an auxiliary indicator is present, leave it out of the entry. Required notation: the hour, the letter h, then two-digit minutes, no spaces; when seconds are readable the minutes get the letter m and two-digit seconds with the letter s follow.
1h40
